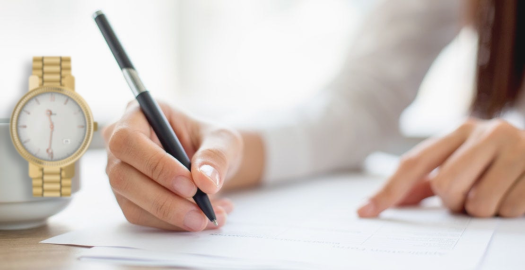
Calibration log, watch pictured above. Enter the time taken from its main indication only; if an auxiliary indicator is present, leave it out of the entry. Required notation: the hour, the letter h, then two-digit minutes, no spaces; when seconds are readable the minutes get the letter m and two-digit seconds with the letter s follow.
11h31
